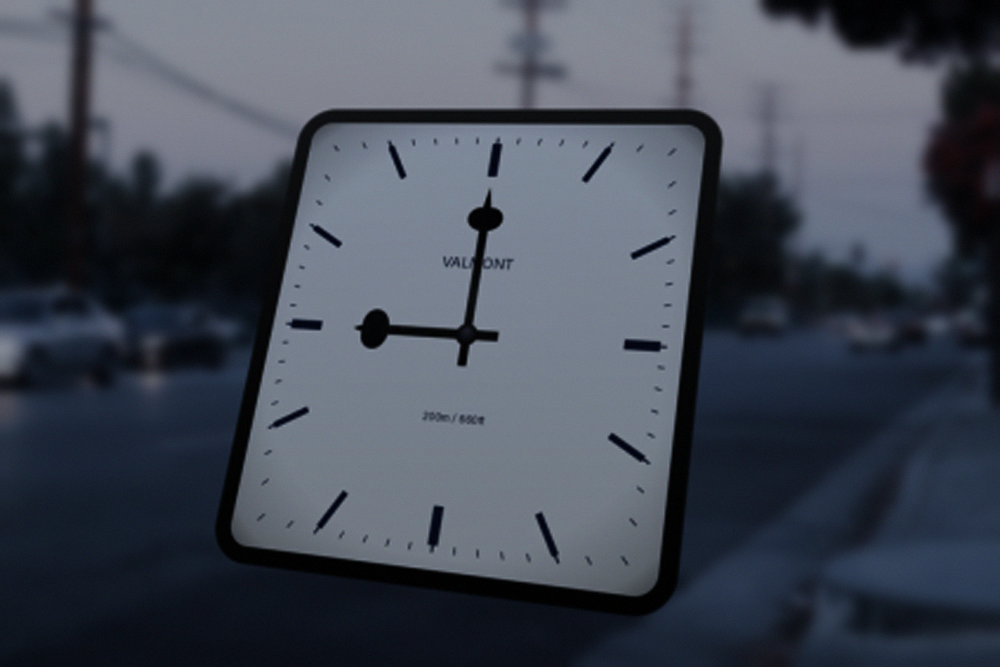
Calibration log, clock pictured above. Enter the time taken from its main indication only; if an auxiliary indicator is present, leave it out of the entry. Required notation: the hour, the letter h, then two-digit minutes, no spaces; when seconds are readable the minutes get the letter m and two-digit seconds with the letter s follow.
9h00
